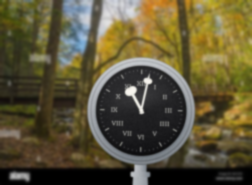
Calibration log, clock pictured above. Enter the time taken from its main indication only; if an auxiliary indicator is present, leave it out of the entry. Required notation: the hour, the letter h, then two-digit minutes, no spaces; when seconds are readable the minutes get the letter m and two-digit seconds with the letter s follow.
11h02
